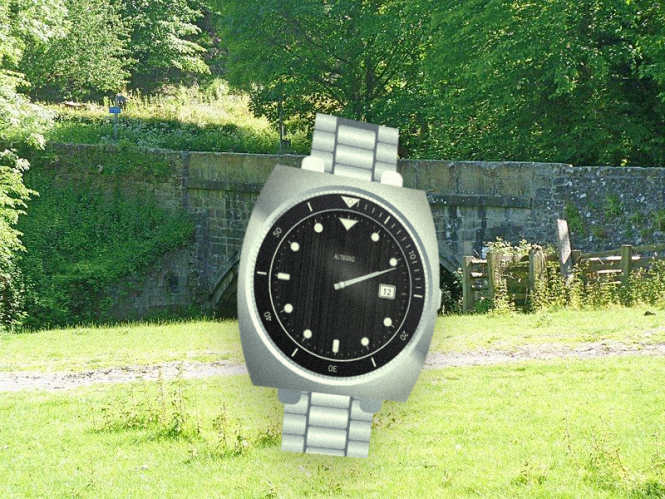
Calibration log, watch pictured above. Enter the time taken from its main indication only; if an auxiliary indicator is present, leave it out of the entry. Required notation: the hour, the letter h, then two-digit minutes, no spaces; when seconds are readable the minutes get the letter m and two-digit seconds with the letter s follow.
2h11
